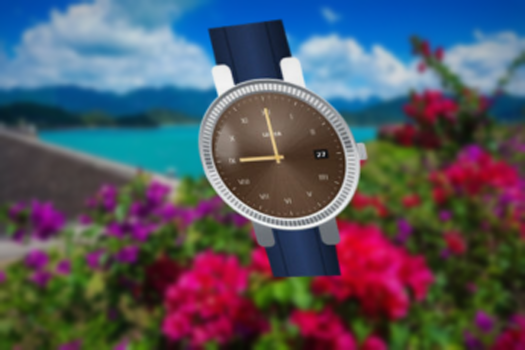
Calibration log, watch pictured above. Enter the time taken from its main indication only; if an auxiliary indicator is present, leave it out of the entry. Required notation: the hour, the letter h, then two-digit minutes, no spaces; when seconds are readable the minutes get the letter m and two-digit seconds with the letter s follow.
9h00
